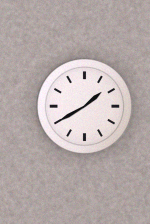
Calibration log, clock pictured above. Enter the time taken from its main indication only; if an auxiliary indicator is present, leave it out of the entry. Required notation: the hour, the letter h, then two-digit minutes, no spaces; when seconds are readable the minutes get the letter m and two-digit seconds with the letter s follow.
1h40
